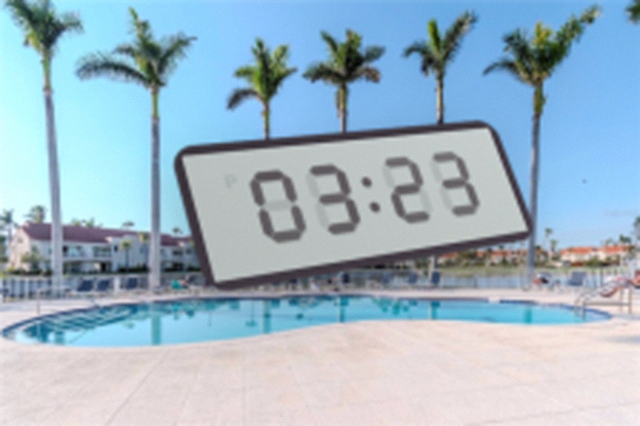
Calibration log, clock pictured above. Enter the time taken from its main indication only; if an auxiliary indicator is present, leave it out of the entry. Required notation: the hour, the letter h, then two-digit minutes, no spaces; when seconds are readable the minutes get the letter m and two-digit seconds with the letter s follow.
3h23
